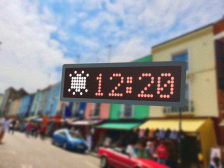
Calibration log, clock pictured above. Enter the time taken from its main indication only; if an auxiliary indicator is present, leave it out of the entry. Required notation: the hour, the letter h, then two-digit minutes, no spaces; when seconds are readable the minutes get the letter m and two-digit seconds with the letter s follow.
12h20
